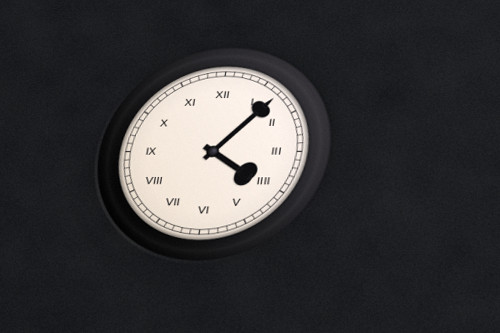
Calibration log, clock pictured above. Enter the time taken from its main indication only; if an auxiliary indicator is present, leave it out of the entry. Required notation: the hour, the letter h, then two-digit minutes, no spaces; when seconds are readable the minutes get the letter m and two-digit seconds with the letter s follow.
4h07
